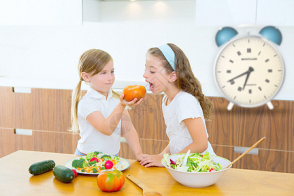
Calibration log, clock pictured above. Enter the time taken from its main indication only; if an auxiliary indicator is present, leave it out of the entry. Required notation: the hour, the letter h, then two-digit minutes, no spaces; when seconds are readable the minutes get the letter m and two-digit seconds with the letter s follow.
6h41
